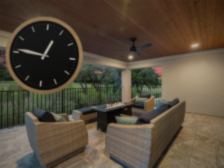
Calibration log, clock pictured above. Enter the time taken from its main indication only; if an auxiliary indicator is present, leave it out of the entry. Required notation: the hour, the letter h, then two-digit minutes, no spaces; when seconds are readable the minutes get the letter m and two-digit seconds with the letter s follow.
12h46
